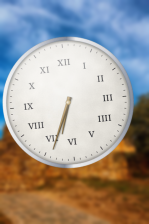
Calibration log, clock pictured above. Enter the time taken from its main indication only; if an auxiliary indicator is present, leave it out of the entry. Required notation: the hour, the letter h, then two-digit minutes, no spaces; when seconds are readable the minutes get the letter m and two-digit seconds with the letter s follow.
6h34
